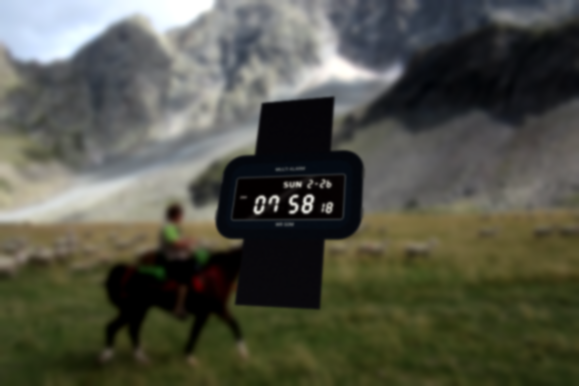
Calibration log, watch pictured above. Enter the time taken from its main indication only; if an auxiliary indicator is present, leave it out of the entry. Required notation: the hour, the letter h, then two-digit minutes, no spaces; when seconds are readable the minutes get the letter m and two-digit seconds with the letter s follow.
7h58
